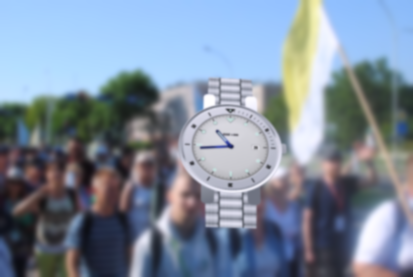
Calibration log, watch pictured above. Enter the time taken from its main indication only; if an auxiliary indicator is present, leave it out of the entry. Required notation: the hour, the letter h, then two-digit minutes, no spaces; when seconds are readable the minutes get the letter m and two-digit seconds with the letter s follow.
10h44
